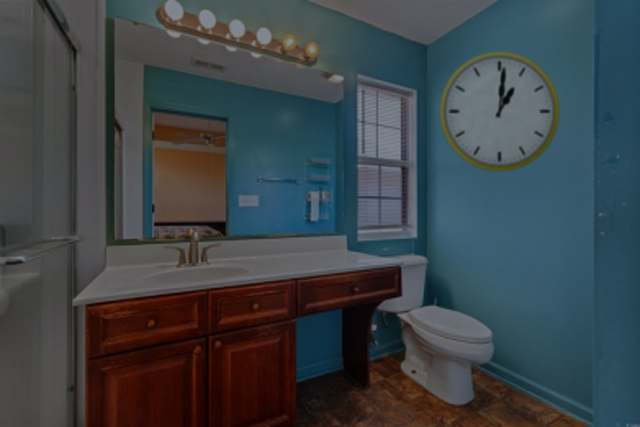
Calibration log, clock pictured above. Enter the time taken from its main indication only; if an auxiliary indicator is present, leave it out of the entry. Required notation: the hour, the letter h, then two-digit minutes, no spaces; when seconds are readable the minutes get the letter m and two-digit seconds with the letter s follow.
1h01
